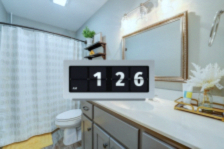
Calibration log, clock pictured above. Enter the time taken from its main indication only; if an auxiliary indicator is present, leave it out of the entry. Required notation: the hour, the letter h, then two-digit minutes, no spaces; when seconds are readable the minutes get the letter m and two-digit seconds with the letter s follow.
1h26
